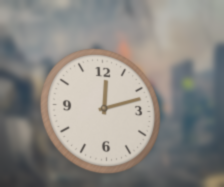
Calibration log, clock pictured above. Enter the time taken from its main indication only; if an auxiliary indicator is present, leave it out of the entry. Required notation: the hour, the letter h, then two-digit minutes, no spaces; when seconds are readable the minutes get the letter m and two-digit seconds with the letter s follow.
12h12
